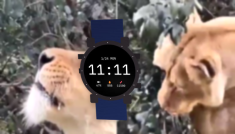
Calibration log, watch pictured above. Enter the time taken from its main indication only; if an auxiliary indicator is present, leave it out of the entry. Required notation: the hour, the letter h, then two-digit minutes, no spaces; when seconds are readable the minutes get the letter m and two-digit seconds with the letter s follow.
11h11
